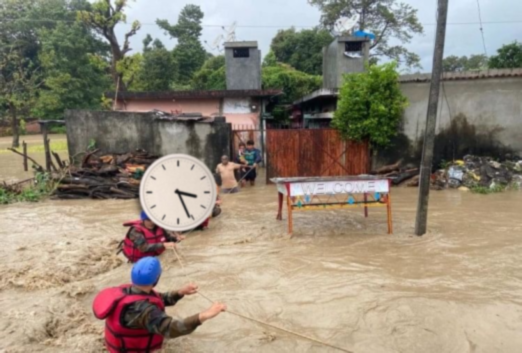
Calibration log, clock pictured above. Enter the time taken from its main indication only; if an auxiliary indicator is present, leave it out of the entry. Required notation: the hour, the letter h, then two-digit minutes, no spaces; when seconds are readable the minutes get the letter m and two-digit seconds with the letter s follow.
3h26
